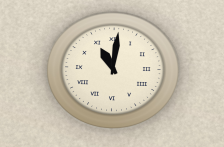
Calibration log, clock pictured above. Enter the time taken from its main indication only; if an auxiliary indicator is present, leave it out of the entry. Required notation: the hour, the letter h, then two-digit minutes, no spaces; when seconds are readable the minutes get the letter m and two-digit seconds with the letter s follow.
11h01
